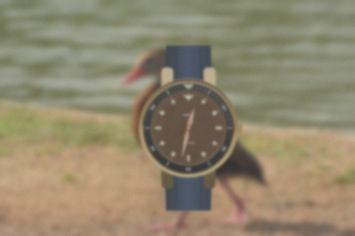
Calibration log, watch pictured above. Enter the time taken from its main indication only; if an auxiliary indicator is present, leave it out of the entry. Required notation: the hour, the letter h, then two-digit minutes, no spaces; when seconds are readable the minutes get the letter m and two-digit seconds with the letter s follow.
12h32
